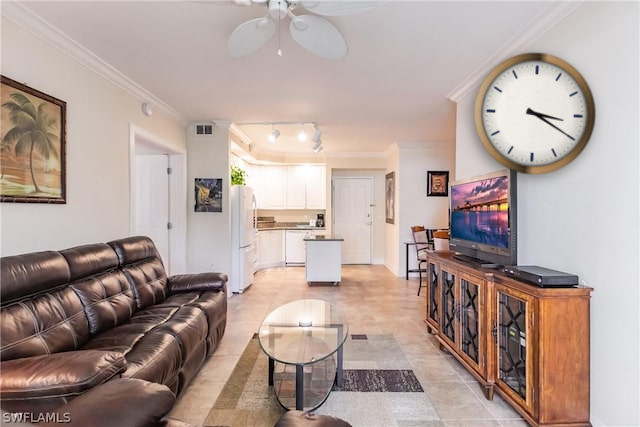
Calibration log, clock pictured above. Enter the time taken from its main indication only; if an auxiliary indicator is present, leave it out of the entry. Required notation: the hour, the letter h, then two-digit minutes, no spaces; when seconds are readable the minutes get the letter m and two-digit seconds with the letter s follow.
3h20
